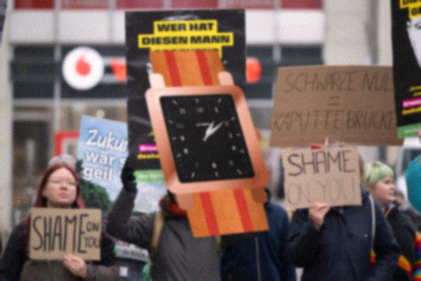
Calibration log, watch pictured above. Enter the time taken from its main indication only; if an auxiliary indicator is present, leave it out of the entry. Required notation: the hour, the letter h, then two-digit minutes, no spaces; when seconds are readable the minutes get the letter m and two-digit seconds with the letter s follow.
1h09
